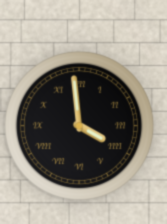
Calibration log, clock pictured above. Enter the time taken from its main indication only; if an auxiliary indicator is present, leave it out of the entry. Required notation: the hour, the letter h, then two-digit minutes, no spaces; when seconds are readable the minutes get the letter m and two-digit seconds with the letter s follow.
3h59
